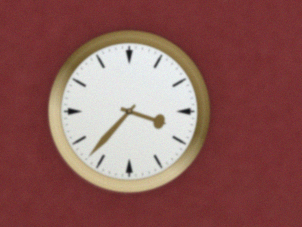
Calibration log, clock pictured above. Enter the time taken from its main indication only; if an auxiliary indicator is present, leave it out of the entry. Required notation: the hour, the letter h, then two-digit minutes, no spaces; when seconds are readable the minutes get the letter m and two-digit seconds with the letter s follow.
3h37
